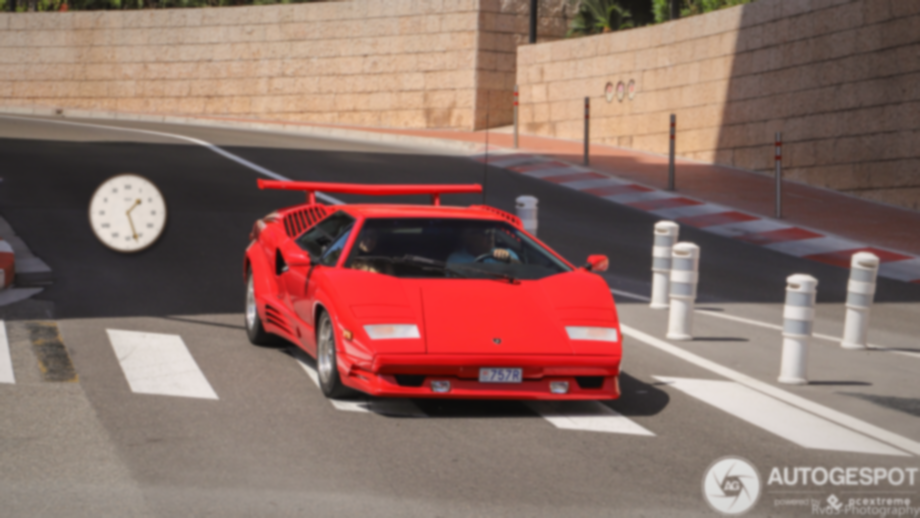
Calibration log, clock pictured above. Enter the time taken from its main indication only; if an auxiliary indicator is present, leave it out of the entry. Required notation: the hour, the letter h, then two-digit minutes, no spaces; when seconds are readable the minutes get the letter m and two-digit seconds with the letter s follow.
1h27
